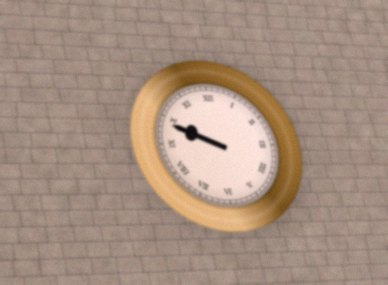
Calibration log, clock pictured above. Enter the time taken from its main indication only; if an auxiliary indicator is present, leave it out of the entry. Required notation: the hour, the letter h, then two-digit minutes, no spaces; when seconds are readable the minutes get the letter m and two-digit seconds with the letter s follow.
9h49
